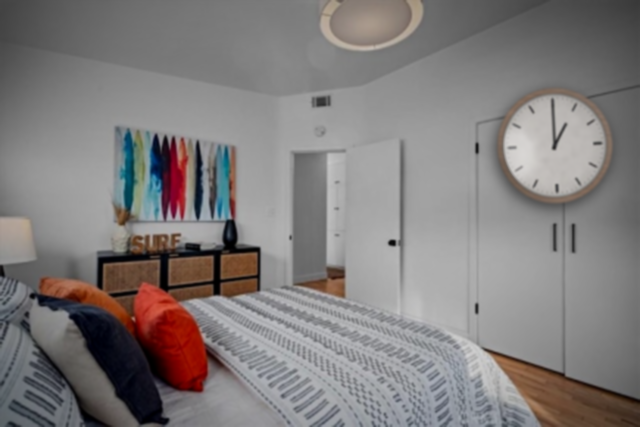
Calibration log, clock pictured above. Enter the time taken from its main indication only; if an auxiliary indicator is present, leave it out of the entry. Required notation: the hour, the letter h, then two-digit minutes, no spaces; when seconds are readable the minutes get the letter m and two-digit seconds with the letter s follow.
1h00
